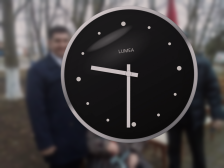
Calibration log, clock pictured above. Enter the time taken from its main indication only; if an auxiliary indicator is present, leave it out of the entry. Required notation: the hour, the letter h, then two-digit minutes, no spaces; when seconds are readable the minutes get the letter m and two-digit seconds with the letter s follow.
9h31
